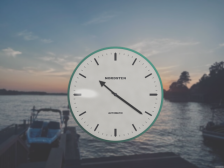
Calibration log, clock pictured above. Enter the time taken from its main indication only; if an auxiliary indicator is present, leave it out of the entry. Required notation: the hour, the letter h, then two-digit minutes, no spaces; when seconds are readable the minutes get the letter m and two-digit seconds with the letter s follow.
10h21
